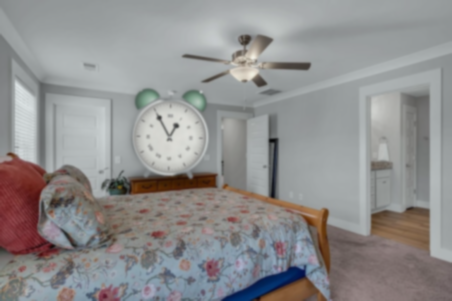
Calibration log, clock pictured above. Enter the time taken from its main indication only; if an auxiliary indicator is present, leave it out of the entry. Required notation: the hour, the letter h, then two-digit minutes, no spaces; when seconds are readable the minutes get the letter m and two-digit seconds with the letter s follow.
12h55
